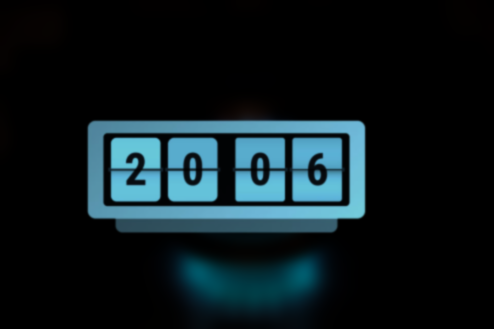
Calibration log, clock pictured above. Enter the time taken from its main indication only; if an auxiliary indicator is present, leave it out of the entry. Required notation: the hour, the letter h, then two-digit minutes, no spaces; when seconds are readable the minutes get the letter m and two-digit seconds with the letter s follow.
20h06
